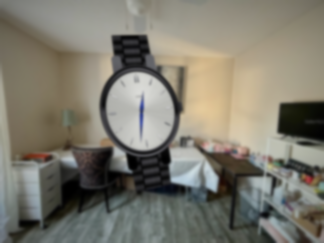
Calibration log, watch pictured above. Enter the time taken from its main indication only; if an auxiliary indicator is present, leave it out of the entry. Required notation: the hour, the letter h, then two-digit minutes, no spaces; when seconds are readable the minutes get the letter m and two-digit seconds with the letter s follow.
12h32
